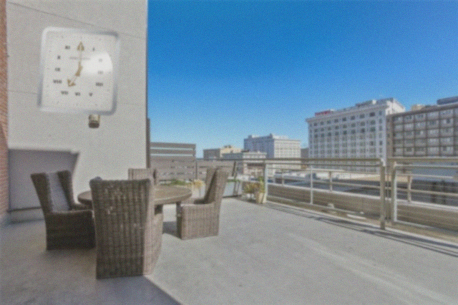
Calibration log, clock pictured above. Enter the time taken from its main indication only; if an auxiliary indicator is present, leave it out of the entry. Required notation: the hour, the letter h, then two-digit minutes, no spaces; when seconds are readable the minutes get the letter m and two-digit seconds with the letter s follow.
7h00
